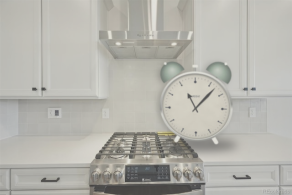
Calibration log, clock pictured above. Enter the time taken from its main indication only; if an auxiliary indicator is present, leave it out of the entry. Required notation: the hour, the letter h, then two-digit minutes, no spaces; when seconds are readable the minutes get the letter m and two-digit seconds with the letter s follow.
11h07
